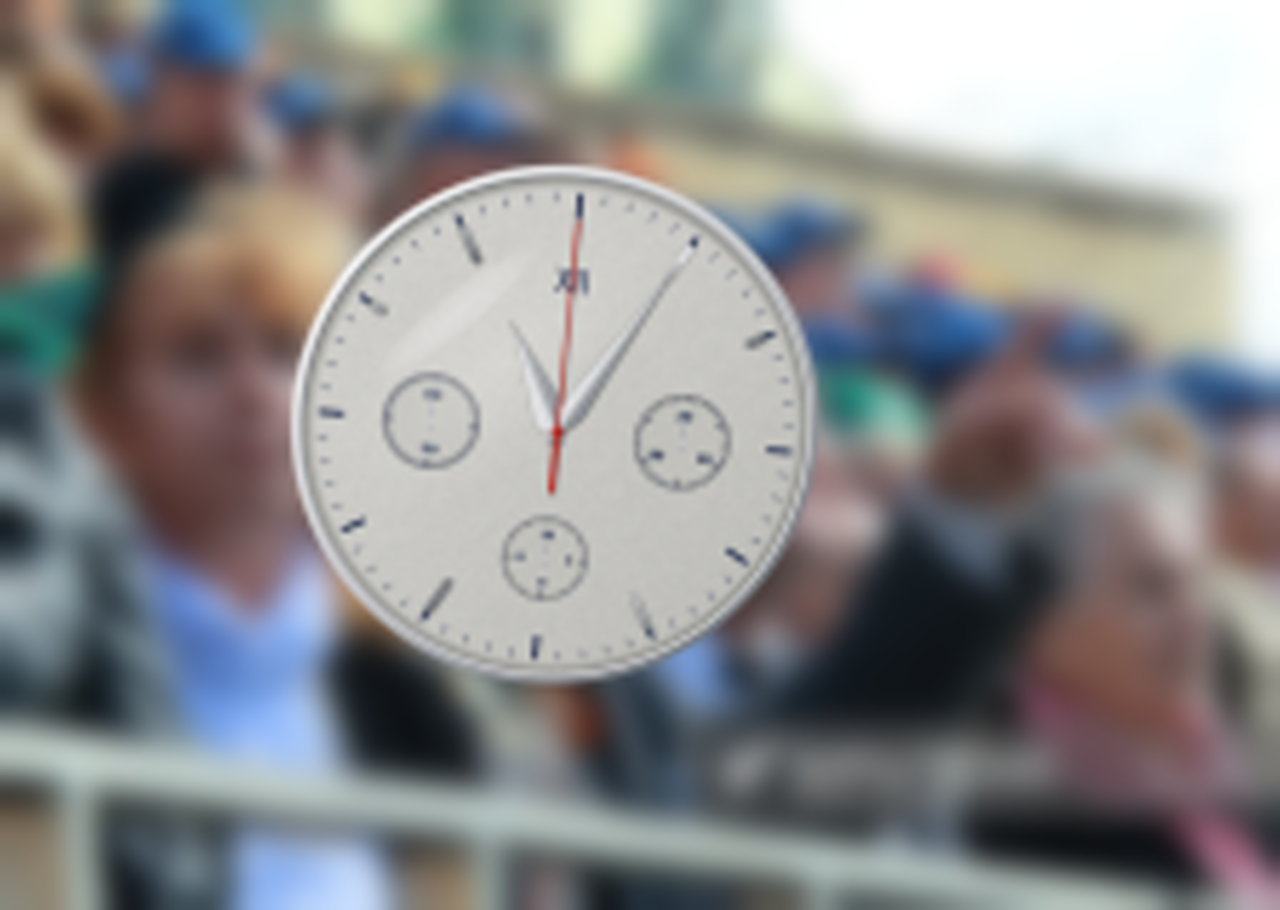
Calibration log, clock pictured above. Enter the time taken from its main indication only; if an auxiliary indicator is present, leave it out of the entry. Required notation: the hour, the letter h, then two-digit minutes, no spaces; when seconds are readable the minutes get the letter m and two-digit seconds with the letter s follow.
11h05
